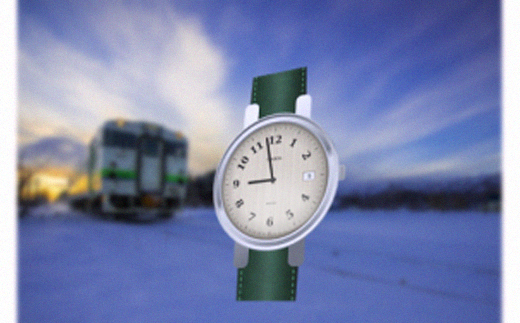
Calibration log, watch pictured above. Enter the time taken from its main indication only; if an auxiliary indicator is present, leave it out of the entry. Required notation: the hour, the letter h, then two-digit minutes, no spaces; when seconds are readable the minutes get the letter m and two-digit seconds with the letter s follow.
8h58
